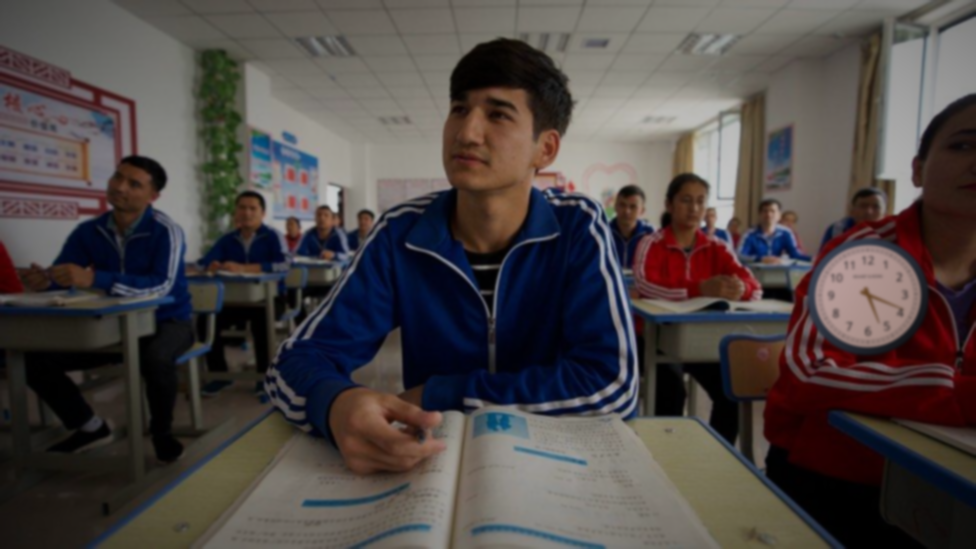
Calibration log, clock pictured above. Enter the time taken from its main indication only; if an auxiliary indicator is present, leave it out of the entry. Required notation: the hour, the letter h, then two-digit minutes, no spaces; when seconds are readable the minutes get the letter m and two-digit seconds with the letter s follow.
5h19
